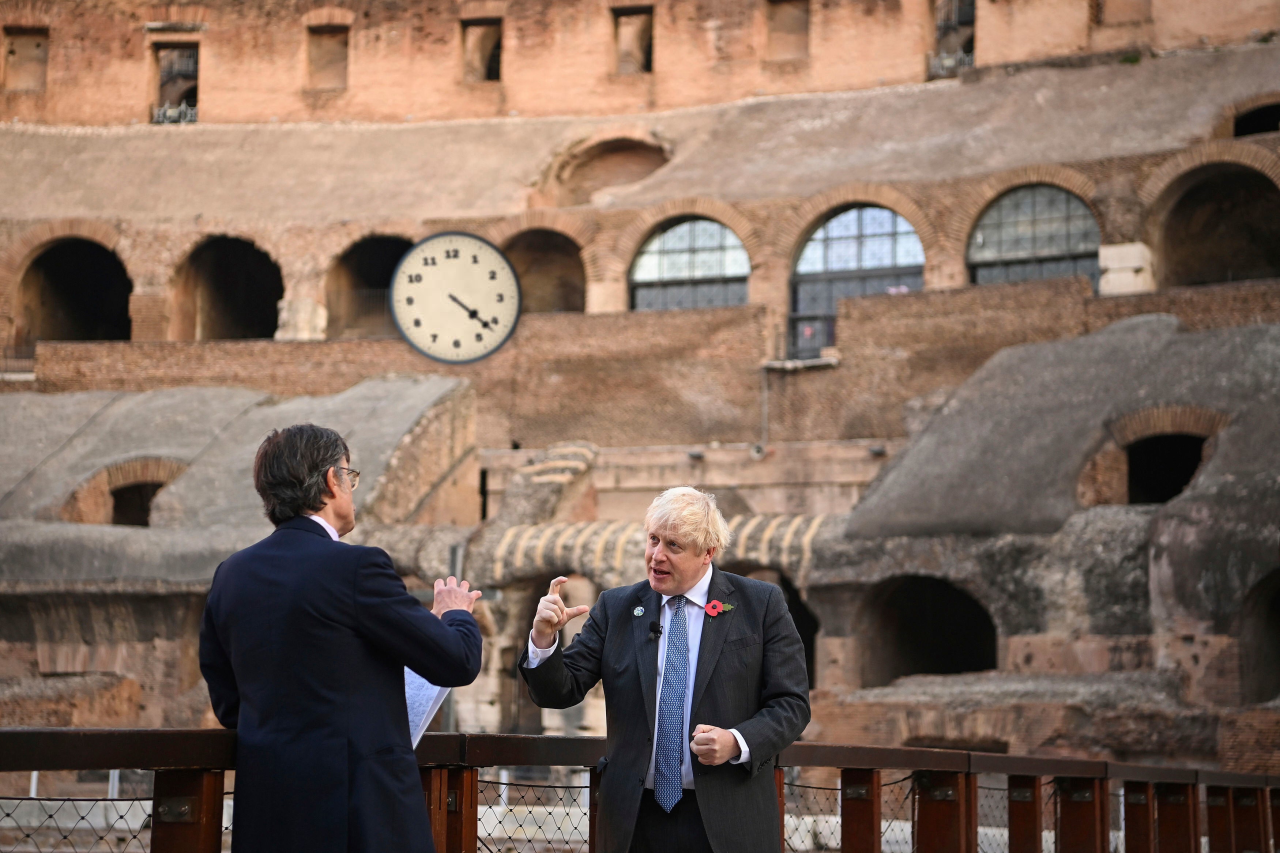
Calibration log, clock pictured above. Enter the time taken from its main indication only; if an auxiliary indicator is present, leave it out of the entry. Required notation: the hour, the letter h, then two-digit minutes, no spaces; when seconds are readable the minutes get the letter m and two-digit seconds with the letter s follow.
4h22
